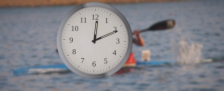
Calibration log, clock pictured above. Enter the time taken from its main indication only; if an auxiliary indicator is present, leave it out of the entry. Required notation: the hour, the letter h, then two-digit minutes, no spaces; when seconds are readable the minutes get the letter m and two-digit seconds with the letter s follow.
12h11
